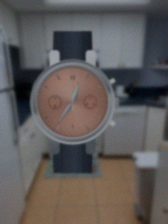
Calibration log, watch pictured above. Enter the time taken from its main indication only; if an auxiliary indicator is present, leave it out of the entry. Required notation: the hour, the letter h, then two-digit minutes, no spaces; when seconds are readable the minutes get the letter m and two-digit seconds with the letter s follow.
12h36
